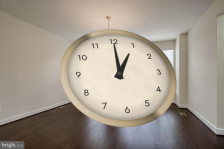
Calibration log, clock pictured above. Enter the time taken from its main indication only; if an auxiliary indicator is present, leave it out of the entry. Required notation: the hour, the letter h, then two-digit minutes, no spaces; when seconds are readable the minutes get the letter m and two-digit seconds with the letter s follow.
1h00
